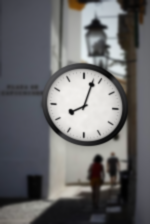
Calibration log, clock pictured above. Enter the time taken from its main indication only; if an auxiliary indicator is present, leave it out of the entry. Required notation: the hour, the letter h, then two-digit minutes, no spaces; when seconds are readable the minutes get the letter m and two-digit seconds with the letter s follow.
8h03
